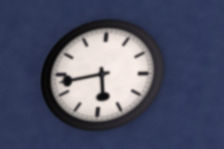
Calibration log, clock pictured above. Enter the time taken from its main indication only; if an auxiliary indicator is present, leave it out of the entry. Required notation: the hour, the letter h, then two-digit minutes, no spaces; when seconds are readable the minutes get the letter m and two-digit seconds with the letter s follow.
5h43
